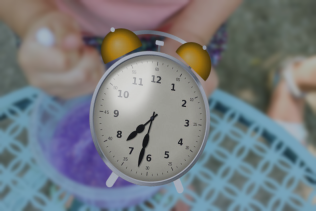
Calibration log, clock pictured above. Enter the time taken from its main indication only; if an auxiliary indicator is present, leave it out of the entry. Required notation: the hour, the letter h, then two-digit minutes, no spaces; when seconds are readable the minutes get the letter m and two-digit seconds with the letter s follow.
7h32
